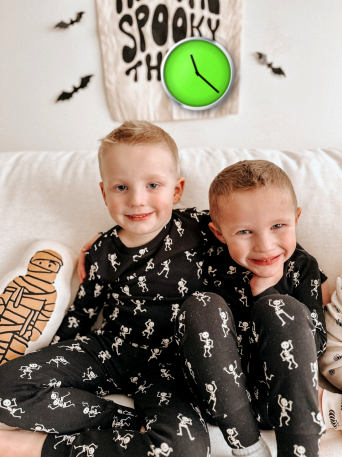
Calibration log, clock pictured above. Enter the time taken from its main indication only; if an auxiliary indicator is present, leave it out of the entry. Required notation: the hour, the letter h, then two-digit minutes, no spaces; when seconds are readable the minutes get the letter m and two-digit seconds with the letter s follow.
11h22
